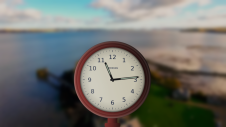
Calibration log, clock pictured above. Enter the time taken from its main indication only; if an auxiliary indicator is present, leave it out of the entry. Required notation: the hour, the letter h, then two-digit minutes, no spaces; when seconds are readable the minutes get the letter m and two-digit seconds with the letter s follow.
11h14
